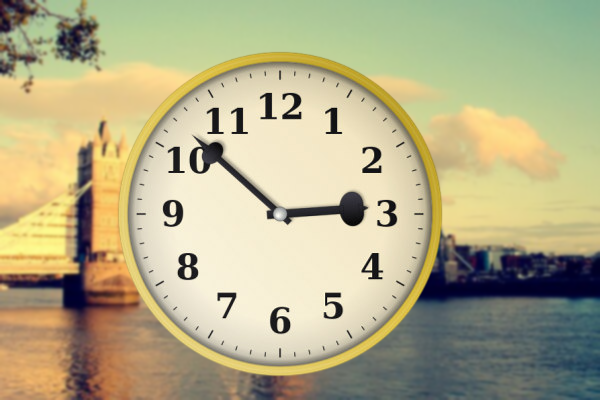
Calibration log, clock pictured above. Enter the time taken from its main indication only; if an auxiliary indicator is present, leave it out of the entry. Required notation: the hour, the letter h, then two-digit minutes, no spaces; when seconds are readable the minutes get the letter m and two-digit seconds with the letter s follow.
2h52
